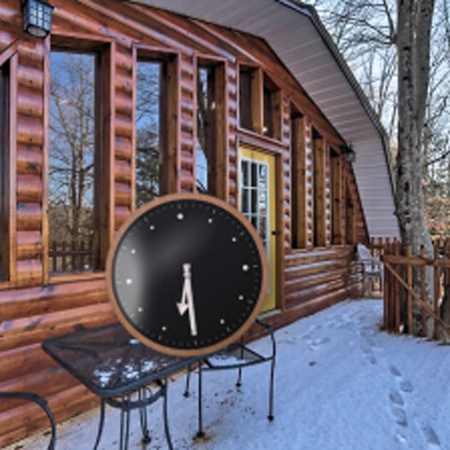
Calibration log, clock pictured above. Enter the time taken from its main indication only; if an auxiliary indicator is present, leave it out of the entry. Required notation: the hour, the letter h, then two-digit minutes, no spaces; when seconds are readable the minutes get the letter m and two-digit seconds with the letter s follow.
6h30
